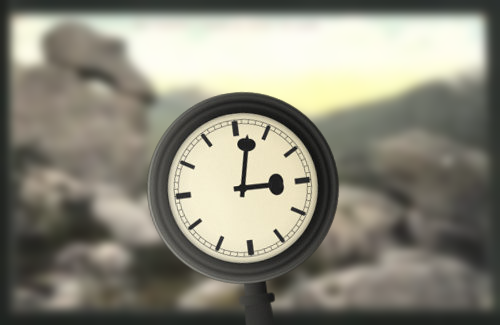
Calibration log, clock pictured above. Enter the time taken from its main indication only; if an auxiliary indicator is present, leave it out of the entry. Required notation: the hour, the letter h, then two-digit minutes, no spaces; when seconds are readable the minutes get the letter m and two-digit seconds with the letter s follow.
3h02
